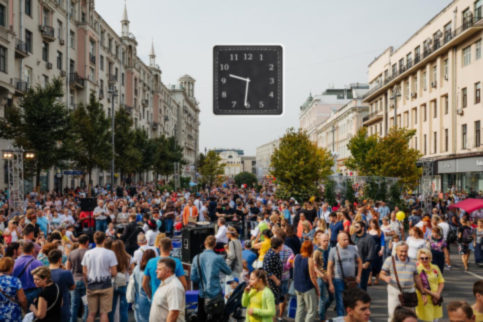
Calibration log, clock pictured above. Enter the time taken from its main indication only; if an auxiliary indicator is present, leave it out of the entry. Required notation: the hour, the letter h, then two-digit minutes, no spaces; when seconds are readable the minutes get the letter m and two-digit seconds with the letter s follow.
9h31
